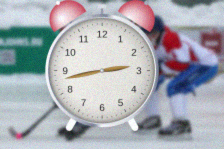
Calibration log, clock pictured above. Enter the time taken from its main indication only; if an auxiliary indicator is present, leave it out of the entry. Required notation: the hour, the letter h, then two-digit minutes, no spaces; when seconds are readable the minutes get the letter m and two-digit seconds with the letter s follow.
2h43
